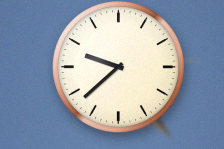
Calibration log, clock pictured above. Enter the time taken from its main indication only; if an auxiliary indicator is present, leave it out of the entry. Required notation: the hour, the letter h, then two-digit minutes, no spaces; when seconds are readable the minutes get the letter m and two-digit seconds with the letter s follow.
9h38
